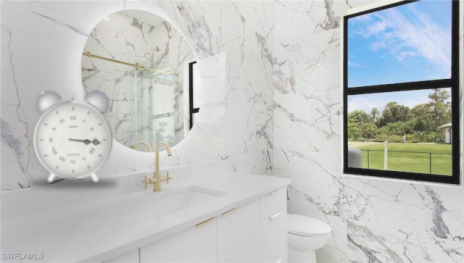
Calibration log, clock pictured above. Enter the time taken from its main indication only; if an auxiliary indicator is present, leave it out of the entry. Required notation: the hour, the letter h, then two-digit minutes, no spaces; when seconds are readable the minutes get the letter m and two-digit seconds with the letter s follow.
3h16
